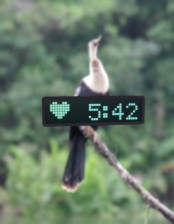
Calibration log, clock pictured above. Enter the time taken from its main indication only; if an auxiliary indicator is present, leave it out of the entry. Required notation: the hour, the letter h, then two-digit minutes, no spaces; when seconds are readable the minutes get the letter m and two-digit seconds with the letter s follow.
5h42
